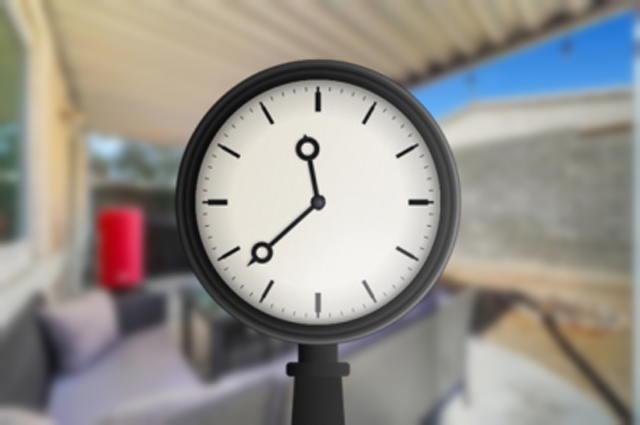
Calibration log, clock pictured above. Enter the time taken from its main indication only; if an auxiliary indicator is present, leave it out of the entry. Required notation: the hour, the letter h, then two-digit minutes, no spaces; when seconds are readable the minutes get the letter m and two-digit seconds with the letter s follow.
11h38
